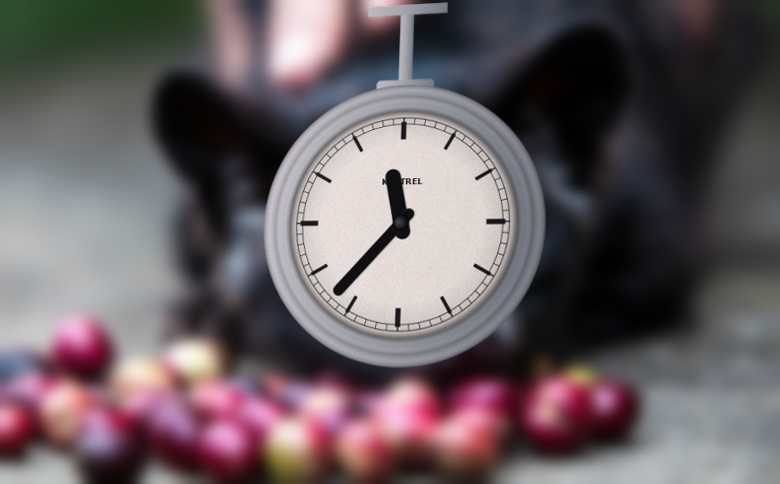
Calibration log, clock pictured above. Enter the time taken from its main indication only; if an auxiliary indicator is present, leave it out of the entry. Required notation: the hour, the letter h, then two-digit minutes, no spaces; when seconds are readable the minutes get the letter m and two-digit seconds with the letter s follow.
11h37
